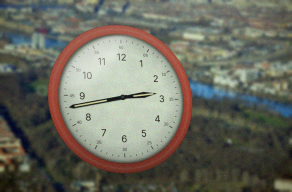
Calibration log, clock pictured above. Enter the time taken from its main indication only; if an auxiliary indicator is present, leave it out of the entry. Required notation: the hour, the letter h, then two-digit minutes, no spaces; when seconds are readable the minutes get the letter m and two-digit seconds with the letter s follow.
2h43
